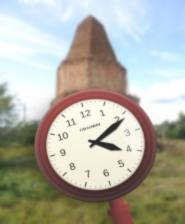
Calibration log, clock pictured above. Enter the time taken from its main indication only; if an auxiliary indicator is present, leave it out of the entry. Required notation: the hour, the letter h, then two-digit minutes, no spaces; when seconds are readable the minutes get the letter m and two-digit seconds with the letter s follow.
4h11
